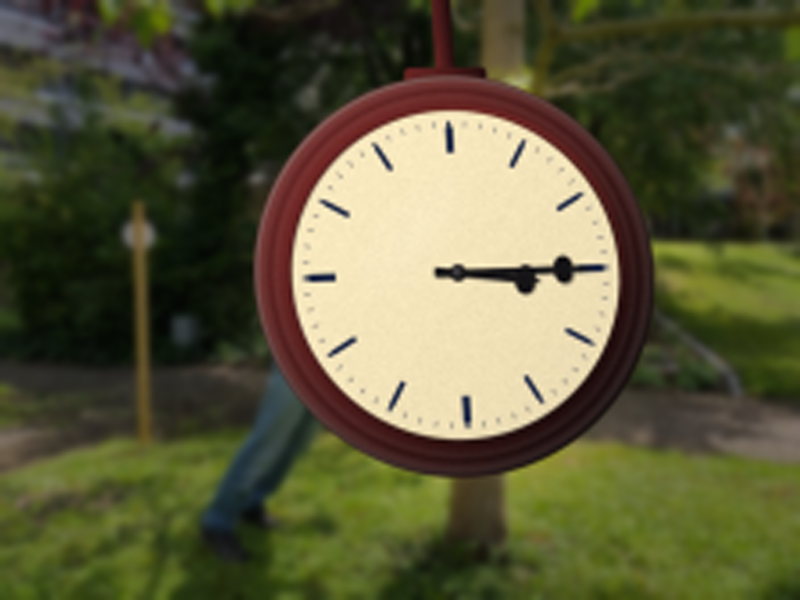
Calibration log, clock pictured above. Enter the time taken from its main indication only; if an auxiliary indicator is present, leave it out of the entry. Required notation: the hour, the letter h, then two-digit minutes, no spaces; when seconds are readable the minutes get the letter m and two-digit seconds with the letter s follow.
3h15
